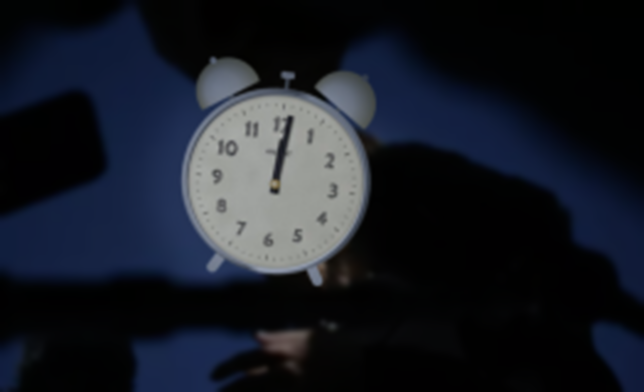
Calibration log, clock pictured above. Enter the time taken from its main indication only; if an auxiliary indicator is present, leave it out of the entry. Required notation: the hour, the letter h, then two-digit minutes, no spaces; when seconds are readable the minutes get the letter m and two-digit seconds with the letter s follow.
12h01
